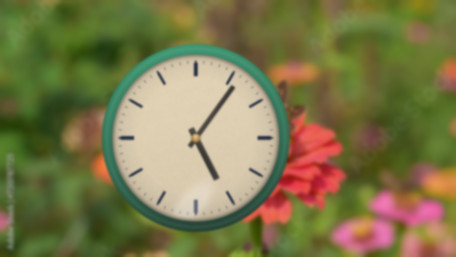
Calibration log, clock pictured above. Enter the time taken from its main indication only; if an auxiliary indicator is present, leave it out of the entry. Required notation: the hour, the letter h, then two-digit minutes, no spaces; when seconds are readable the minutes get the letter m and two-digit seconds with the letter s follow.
5h06
